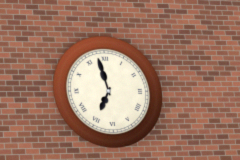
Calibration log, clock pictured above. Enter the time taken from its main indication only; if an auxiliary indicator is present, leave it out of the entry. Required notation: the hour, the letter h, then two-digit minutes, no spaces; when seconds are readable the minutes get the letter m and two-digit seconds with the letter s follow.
6h58
